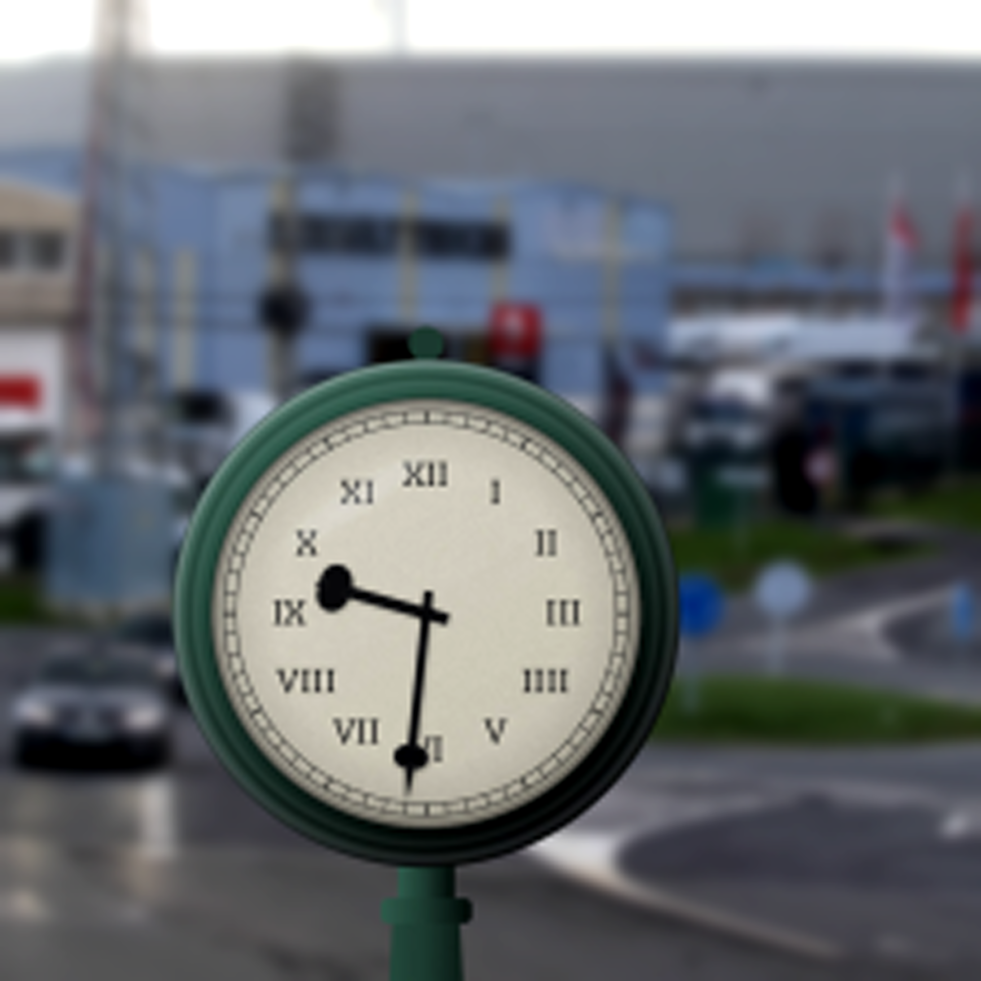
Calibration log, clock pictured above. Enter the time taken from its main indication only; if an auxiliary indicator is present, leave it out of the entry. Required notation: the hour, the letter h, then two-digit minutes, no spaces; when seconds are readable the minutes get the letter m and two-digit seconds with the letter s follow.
9h31
